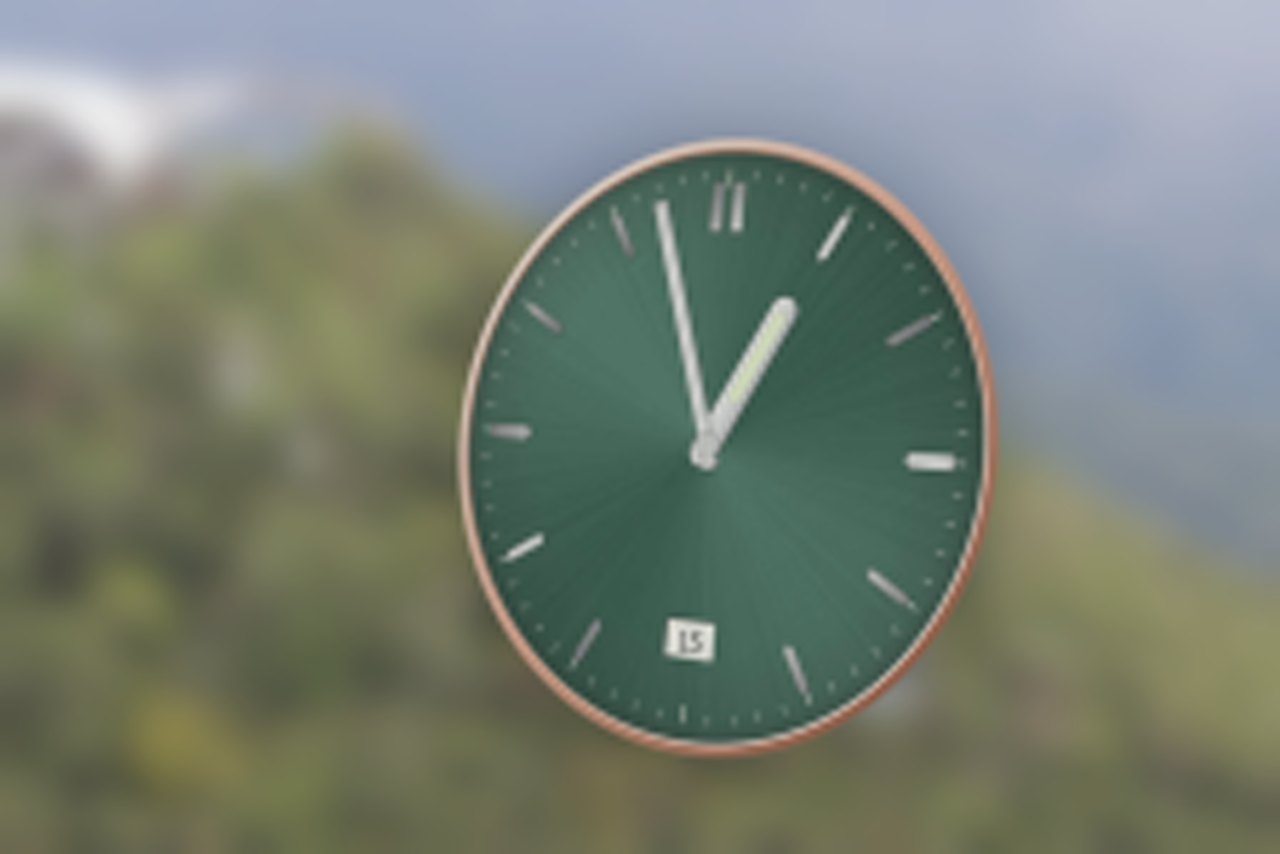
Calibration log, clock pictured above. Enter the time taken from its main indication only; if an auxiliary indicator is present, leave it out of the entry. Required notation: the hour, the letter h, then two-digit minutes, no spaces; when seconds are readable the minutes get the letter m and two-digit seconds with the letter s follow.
12h57
